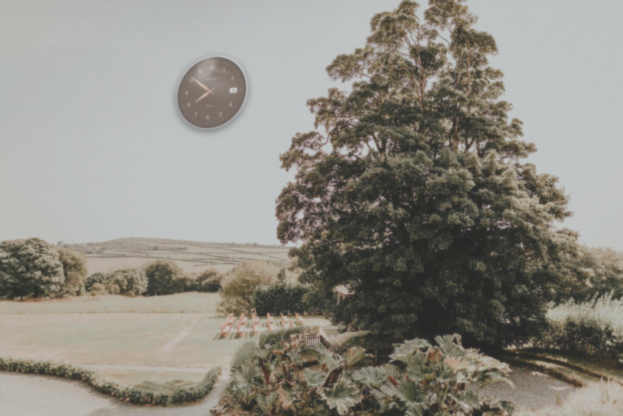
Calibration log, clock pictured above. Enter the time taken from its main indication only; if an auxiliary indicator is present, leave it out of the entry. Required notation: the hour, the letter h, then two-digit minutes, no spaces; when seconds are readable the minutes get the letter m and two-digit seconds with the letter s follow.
7h51
